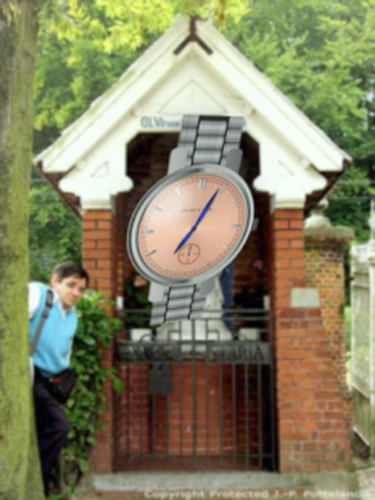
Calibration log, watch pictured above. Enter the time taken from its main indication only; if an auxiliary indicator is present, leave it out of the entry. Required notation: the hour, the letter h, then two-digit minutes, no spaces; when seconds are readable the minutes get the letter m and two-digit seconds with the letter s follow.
7h04
